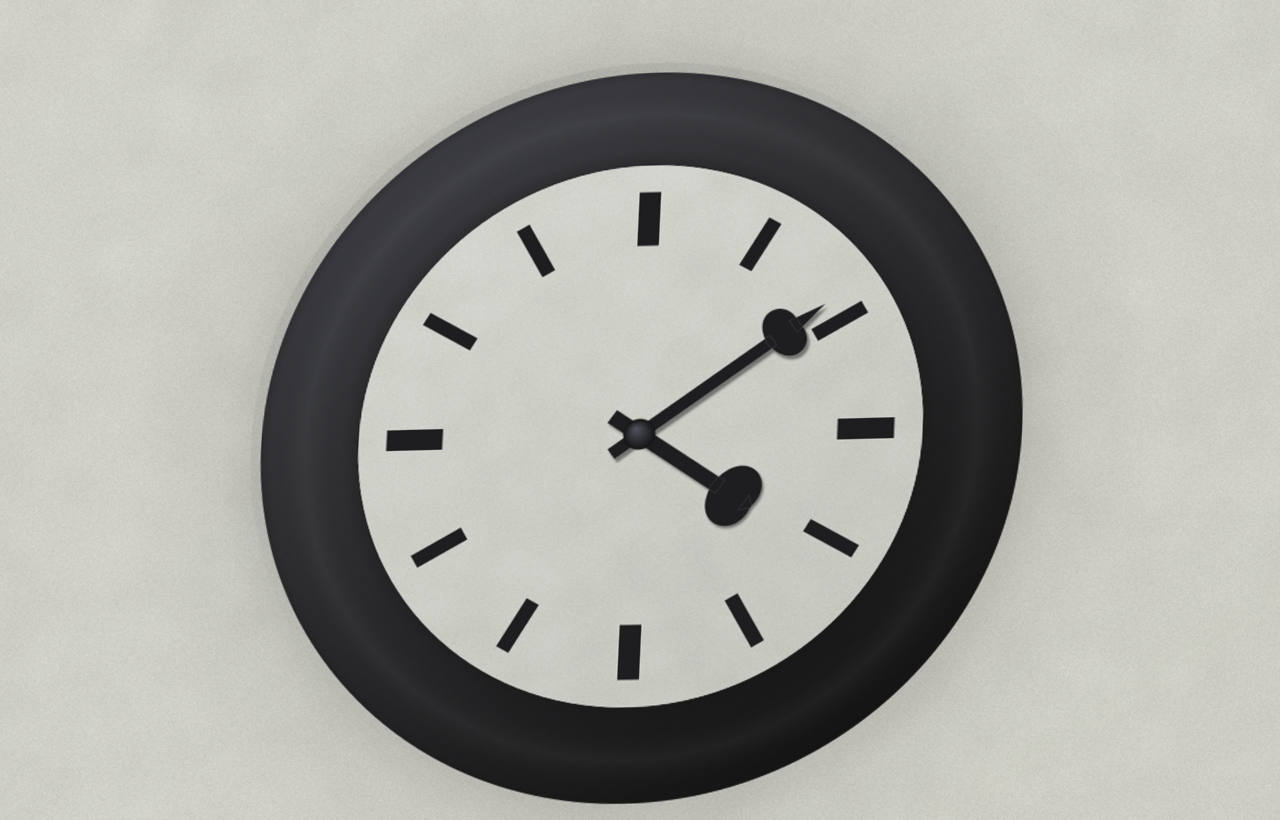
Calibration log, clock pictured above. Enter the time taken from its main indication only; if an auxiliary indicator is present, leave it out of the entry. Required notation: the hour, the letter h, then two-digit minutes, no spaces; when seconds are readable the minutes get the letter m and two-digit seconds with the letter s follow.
4h09
